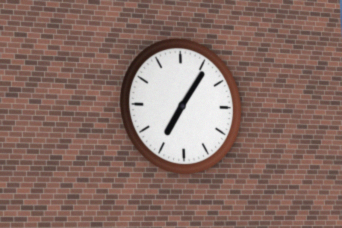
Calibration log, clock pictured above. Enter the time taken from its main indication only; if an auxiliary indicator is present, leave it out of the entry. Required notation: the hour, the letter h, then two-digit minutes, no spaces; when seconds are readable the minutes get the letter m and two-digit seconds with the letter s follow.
7h06
